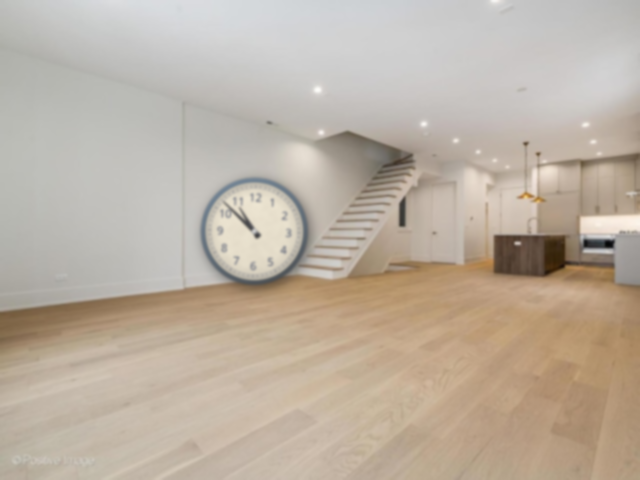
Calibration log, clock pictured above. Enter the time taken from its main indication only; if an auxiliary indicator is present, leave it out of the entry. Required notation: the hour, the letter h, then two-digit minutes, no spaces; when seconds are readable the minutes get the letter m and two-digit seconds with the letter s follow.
10h52
